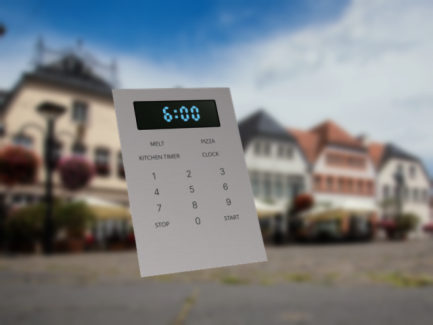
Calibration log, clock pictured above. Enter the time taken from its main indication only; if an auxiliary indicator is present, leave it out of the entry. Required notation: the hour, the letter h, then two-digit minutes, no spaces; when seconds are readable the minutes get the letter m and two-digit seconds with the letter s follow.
6h00
